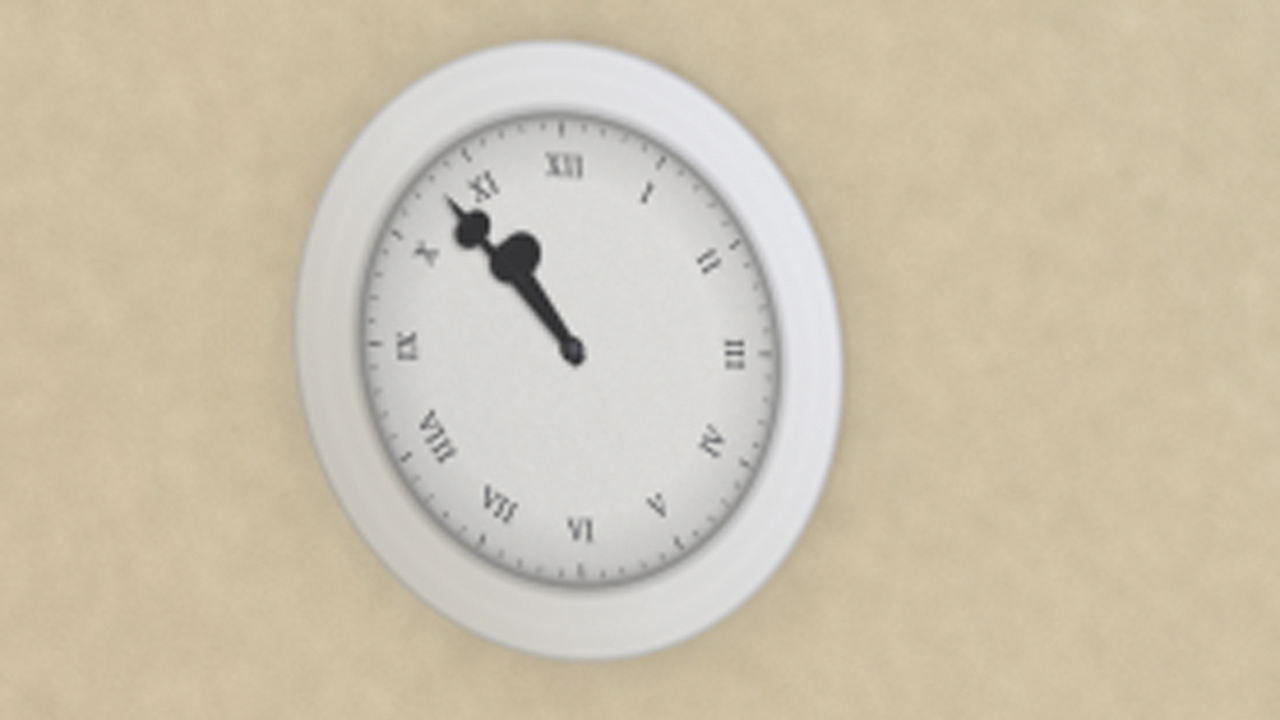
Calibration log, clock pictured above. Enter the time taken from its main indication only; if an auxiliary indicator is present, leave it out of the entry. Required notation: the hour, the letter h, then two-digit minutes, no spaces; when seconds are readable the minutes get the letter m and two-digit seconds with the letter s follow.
10h53
